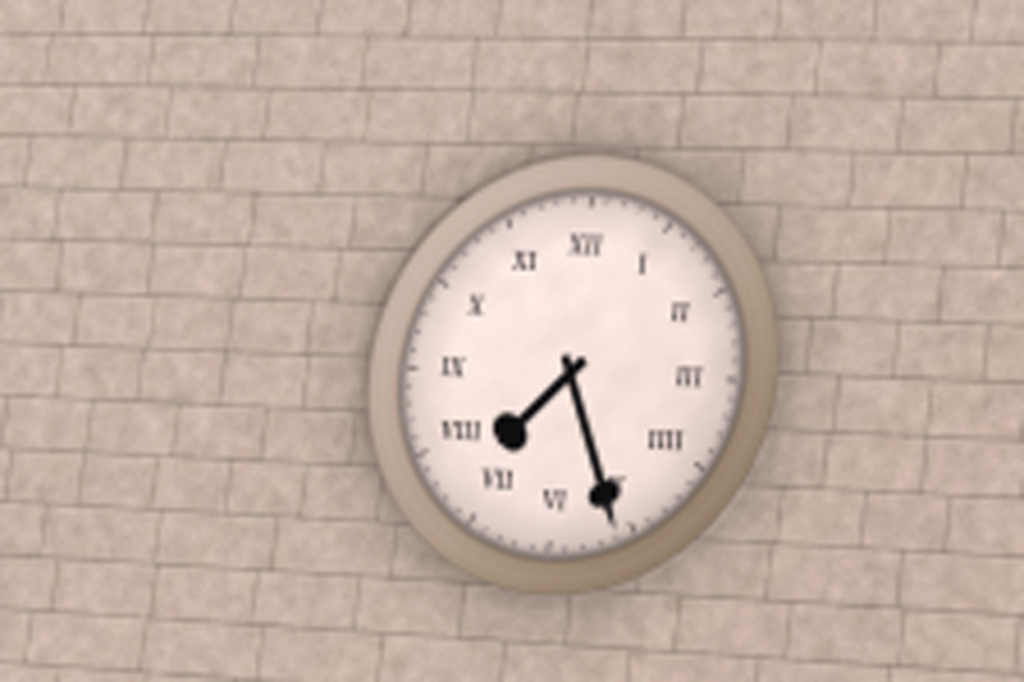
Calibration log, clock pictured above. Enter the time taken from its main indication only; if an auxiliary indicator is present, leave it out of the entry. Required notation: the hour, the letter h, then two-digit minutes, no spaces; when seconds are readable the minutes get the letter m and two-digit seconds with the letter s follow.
7h26
